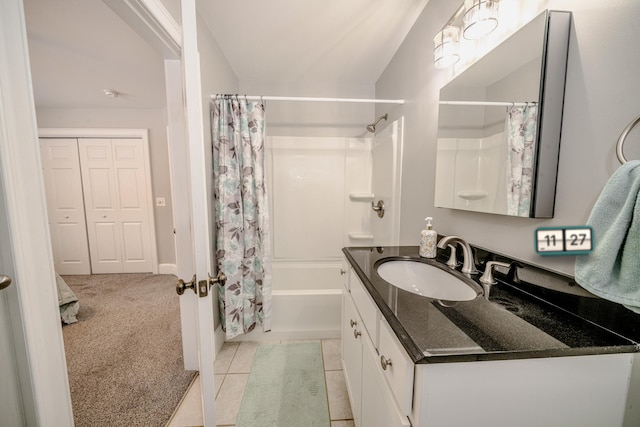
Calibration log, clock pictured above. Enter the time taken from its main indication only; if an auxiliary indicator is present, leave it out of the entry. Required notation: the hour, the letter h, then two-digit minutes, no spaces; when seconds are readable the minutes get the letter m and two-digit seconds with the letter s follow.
11h27
